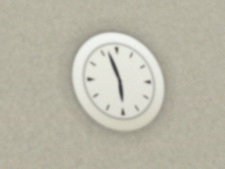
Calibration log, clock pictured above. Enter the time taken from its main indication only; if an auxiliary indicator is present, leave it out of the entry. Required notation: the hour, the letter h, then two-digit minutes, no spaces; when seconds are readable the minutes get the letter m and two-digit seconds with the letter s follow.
5h57
